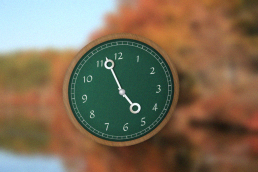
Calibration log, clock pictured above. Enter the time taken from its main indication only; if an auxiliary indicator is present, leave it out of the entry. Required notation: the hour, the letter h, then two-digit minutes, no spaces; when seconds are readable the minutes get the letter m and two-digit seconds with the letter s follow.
4h57
